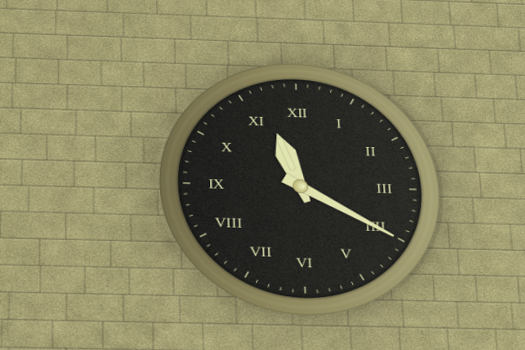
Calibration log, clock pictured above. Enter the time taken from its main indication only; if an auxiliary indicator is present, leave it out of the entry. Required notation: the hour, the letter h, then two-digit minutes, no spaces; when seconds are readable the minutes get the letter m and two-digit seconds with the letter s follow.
11h20
